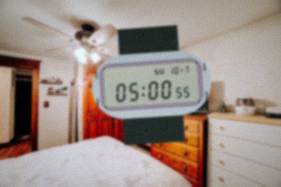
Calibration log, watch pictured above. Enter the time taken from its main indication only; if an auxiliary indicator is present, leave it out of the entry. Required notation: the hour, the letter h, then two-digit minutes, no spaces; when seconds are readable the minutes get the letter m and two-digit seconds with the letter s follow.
5h00
